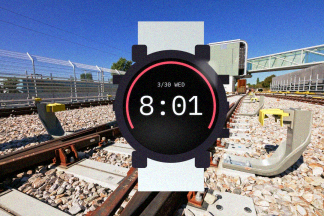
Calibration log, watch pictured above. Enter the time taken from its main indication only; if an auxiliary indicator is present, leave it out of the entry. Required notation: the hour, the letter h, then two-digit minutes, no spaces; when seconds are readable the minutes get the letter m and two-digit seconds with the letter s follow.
8h01
